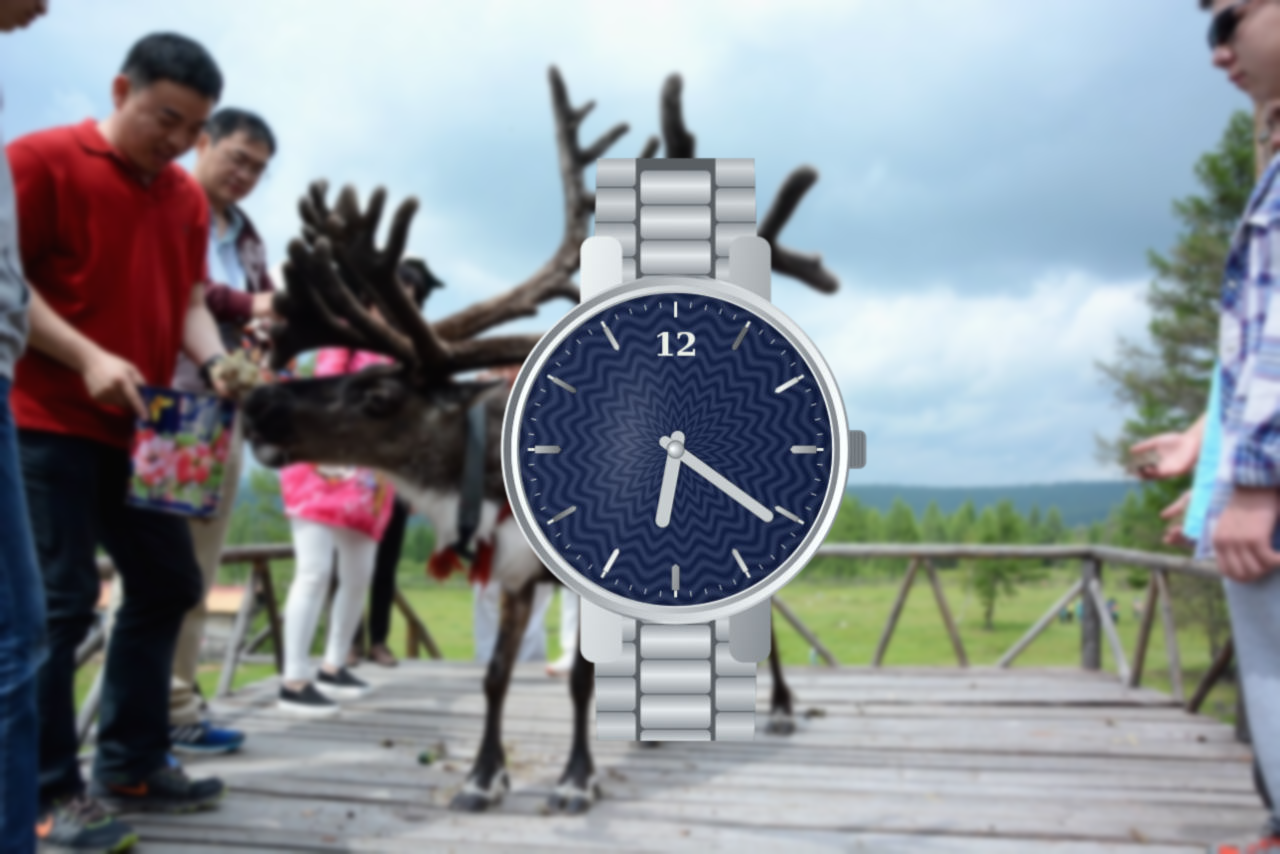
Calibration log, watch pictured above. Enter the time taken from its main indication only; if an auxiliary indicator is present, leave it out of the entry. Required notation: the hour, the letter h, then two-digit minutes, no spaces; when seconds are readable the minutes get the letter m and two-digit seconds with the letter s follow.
6h21
